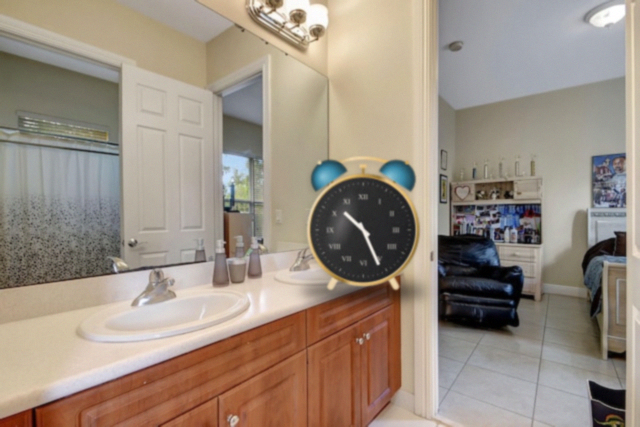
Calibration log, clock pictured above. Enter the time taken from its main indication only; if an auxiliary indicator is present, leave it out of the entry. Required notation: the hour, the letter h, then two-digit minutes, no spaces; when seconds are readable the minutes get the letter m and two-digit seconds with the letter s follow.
10h26
